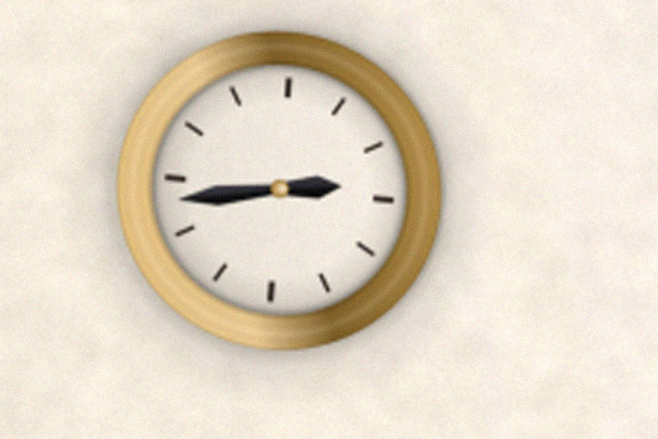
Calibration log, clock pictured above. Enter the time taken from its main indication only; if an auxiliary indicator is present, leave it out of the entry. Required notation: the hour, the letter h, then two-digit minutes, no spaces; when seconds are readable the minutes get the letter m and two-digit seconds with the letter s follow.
2h43
